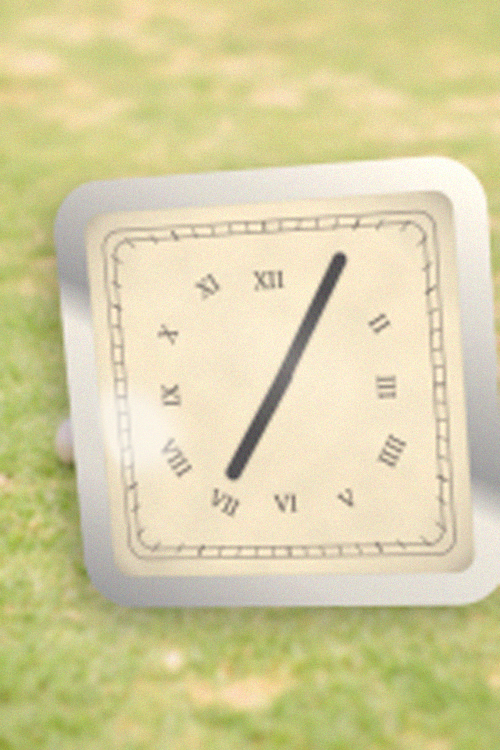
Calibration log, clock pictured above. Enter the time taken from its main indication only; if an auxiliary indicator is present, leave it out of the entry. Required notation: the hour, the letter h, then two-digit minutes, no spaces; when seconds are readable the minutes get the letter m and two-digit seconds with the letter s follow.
7h05
